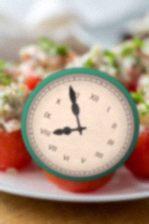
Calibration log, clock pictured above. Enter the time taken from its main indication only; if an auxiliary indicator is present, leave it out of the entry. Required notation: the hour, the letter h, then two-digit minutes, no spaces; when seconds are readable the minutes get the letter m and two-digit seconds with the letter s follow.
7h54
